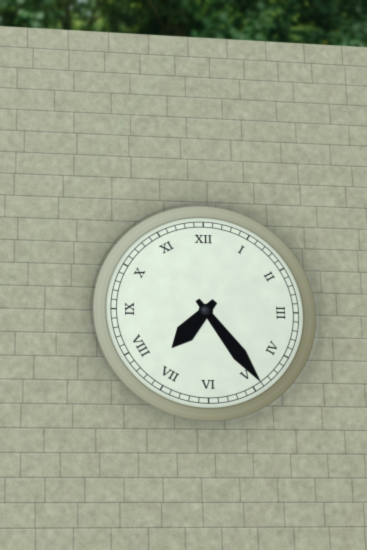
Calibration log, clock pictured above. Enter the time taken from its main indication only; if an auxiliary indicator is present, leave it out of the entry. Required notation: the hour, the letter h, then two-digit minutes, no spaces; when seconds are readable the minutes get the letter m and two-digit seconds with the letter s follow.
7h24
